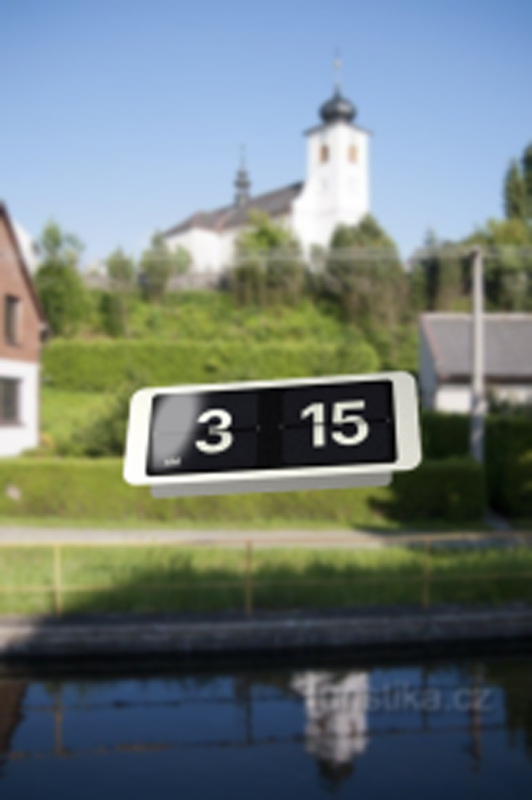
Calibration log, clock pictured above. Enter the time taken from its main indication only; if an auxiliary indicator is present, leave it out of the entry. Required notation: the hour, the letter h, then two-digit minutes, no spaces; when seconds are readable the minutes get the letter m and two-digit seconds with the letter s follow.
3h15
